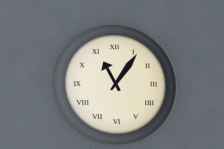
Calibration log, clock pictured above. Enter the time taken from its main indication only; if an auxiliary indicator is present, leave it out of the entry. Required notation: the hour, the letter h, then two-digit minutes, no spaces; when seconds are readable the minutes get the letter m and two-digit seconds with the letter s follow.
11h06
